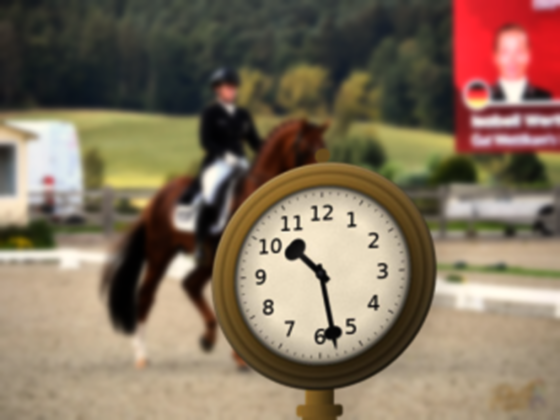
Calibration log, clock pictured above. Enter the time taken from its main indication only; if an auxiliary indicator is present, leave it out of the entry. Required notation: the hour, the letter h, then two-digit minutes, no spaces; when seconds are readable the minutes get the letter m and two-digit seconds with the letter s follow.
10h28
